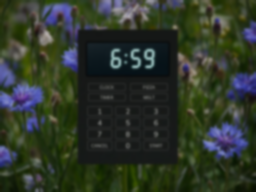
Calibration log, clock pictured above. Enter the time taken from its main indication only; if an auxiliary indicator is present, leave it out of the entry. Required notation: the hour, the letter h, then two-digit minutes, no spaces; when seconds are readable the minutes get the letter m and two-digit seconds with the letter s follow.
6h59
